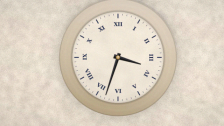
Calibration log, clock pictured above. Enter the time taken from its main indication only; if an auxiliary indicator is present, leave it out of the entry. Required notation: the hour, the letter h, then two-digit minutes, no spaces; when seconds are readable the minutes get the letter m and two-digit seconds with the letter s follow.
3h33
